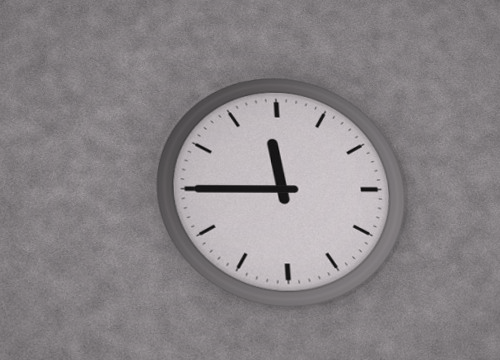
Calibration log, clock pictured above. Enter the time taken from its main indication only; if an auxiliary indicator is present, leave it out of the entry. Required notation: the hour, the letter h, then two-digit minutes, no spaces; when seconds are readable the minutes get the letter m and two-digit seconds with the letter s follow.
11h45
